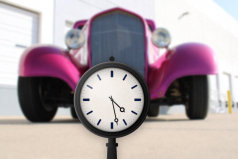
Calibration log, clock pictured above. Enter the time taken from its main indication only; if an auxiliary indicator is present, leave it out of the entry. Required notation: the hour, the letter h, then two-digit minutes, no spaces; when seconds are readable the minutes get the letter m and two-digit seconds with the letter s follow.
4h28
